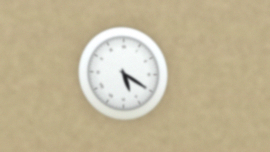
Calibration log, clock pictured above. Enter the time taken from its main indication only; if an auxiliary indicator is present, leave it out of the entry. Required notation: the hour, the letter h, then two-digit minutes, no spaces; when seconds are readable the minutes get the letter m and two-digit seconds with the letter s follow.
5h20
